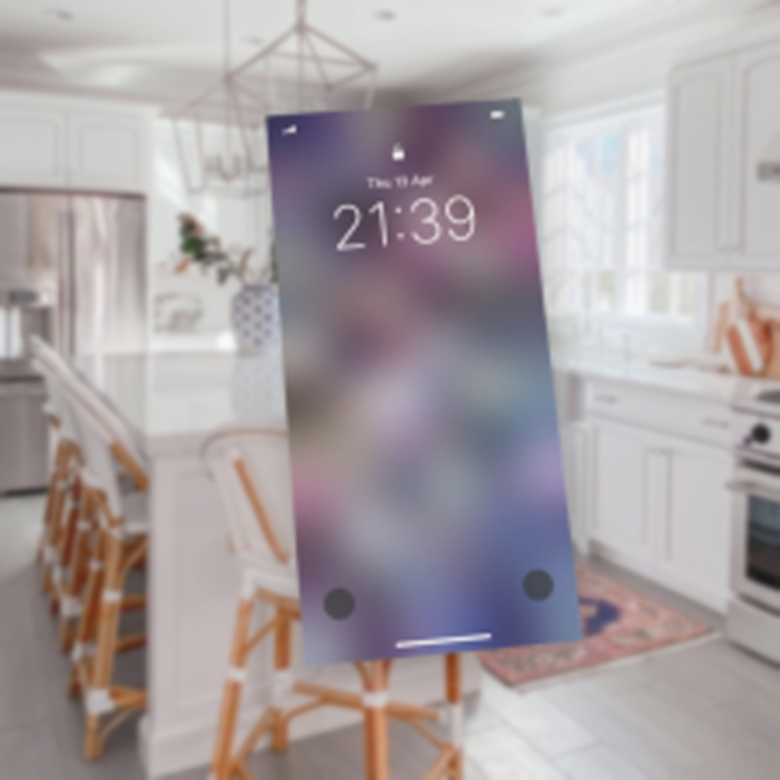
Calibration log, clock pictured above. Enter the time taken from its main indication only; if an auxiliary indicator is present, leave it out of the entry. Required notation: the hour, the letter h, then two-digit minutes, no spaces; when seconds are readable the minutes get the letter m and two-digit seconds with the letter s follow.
21h39
